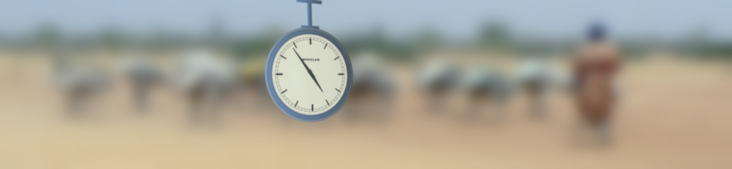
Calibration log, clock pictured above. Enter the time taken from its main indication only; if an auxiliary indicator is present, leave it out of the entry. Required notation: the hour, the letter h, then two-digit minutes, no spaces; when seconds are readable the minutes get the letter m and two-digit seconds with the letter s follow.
4h54
